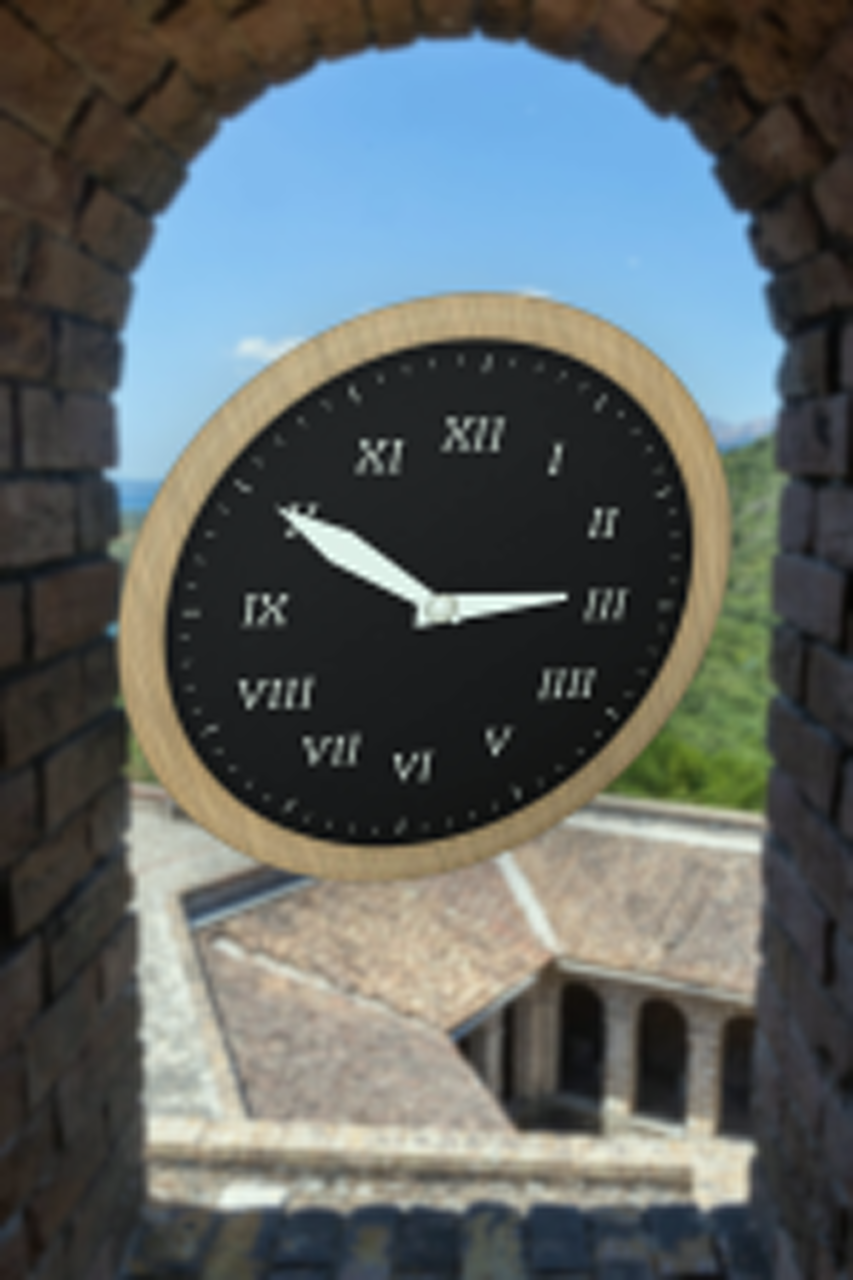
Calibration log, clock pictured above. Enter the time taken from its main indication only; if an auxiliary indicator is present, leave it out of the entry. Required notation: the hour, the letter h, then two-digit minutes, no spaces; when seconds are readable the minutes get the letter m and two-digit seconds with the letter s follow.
2h50
